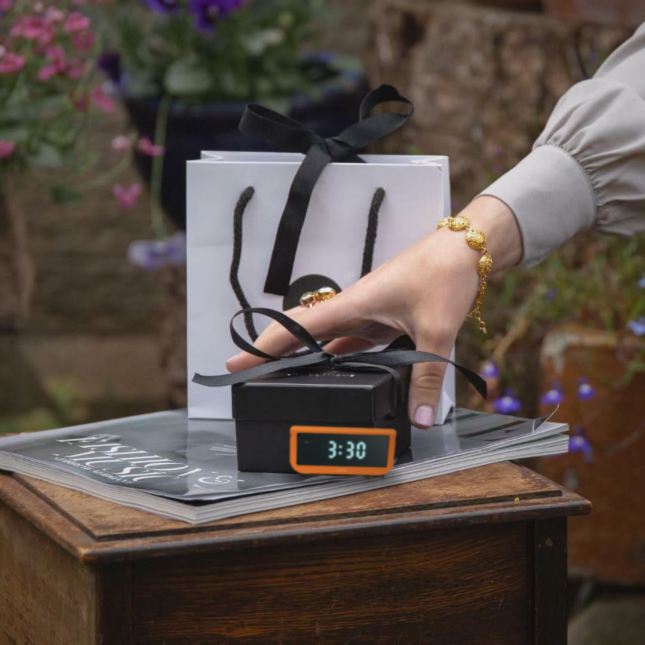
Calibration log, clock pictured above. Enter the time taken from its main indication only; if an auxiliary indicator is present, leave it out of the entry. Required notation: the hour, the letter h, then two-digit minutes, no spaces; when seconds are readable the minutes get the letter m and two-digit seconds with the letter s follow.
3h30
